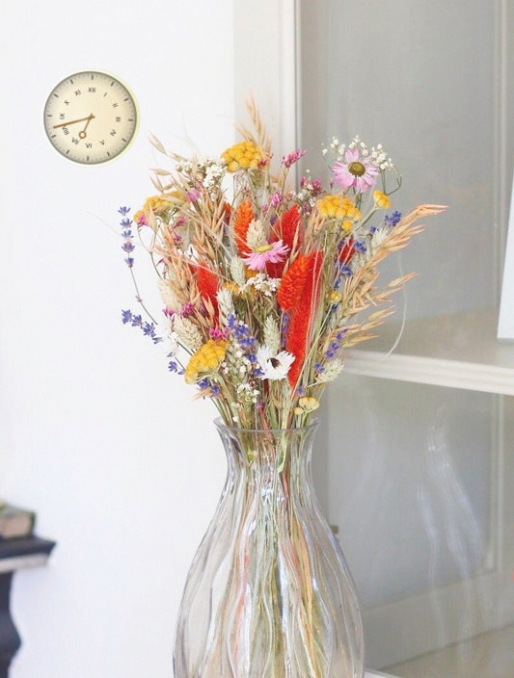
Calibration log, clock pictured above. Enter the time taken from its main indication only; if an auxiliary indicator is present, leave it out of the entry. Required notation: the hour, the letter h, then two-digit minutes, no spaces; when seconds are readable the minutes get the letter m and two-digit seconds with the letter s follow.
6h42
